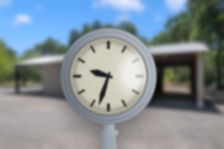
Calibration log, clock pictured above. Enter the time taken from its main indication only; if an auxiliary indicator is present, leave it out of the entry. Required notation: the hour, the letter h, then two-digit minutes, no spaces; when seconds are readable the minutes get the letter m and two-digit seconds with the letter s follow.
9h33
